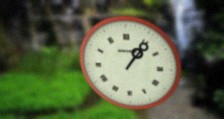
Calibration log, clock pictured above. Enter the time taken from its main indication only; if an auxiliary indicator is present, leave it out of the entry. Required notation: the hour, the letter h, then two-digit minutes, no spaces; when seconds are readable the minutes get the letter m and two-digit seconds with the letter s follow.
1h06
